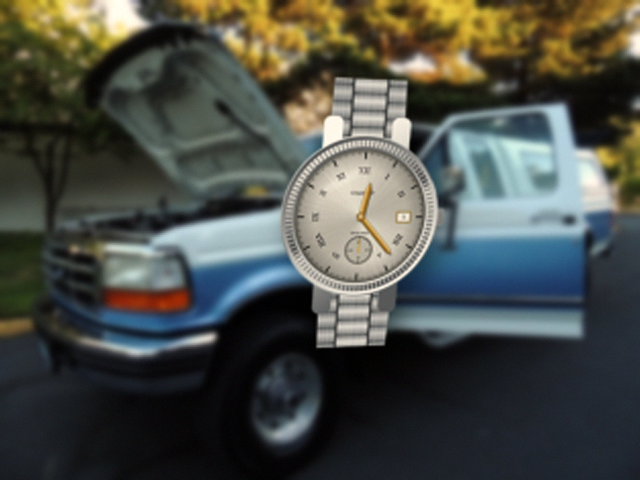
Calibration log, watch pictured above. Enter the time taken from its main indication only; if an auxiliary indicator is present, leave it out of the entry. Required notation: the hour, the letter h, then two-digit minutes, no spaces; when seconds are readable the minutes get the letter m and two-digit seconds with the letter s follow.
12h23
